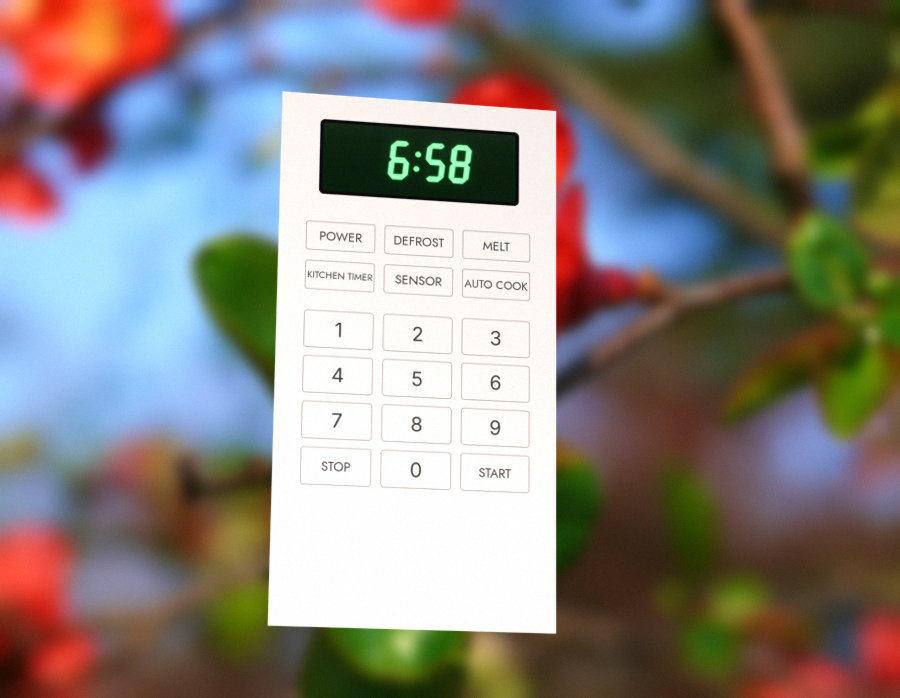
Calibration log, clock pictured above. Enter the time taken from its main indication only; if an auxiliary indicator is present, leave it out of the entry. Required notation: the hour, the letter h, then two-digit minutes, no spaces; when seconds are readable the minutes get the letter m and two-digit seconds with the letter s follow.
6h58
